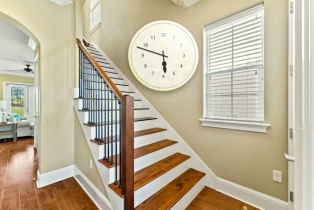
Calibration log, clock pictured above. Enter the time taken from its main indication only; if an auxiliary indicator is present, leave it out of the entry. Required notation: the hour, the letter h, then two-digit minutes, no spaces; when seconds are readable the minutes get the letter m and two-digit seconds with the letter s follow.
5h48
